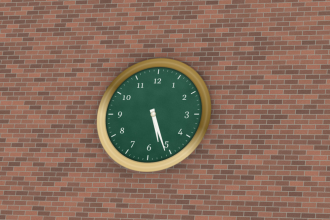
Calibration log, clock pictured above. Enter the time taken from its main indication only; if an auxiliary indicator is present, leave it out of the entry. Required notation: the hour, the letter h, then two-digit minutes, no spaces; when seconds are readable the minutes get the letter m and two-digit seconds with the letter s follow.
5h26
